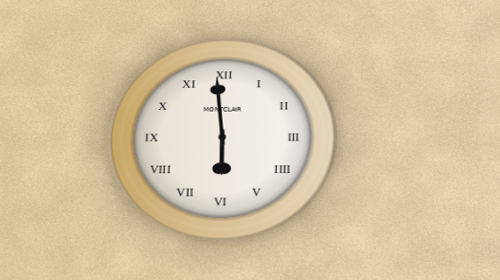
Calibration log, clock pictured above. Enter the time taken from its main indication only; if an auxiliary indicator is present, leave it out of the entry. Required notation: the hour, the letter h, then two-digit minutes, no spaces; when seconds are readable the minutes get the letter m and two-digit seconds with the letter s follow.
5h59
